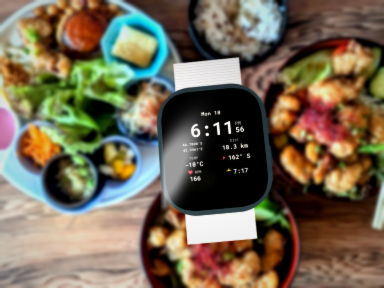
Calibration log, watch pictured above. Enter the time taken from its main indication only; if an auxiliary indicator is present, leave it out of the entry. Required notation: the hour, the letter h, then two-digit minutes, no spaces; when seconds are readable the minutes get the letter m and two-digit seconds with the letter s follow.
6h11
